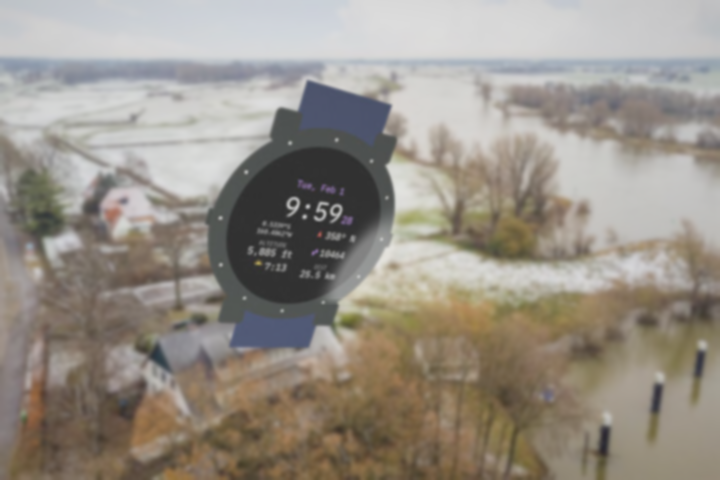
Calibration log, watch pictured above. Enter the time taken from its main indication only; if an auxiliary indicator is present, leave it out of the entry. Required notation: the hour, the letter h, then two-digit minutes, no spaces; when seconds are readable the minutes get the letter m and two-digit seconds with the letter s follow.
9h59
